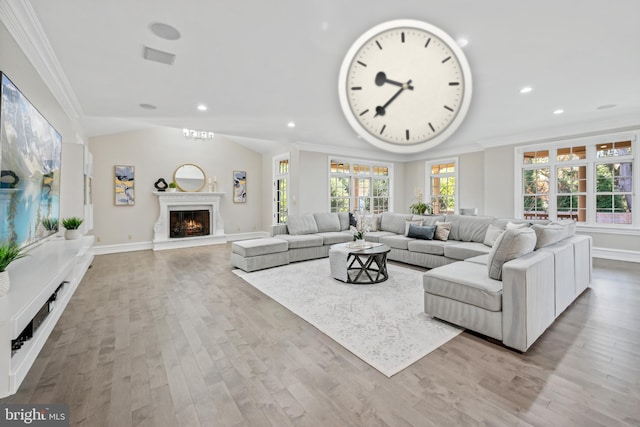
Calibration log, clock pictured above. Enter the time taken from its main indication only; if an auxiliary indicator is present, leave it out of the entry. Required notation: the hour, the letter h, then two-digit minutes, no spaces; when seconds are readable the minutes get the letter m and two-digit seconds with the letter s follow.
9h38
